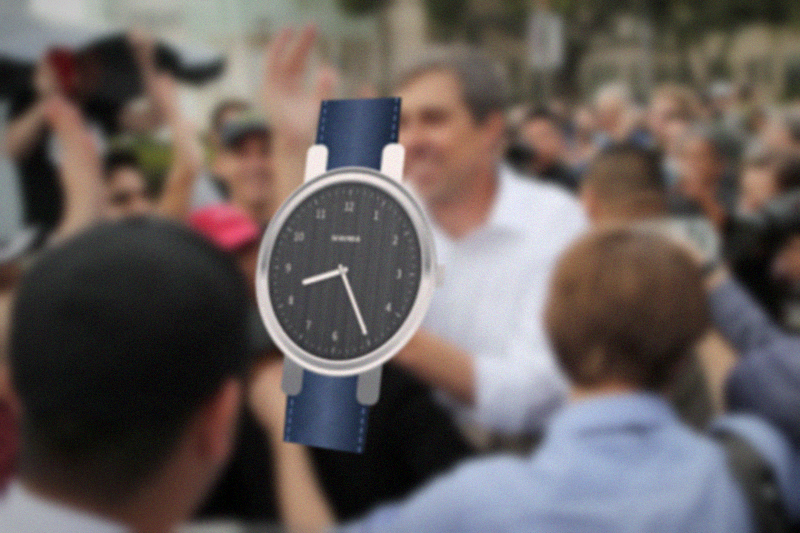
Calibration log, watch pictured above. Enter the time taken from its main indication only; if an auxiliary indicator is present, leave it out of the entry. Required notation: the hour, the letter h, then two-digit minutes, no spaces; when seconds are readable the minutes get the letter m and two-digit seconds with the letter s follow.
8h25
